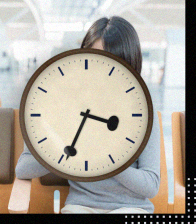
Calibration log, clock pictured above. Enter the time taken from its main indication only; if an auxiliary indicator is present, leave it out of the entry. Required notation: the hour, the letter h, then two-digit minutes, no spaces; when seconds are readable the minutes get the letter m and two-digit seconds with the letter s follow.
3h34
